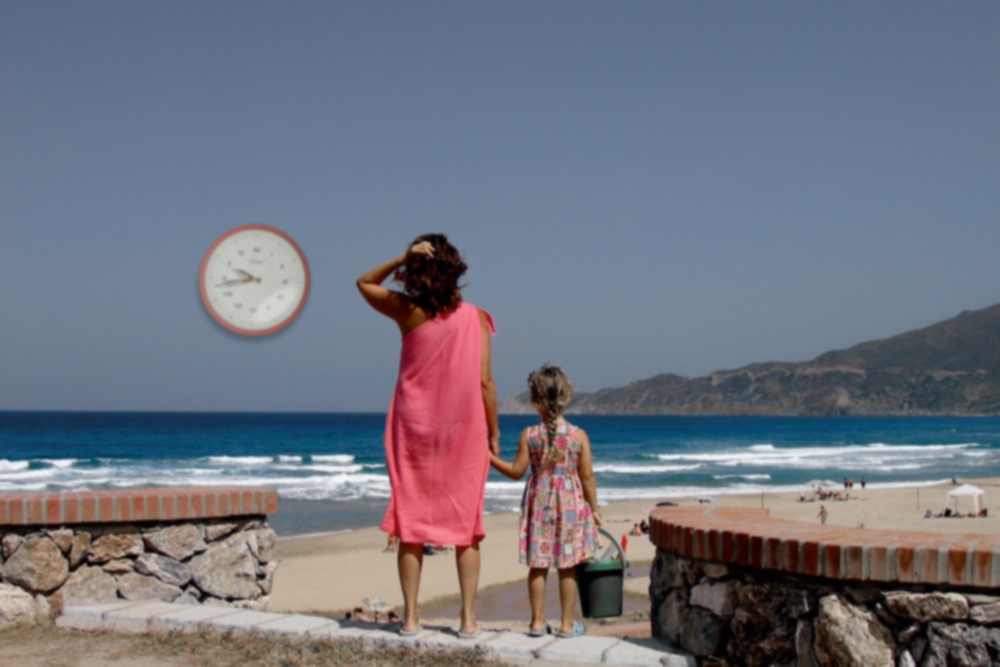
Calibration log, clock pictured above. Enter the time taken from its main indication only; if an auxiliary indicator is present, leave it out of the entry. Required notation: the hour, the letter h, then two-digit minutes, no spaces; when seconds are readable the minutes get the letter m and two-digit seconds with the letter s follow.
9h43
